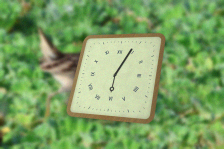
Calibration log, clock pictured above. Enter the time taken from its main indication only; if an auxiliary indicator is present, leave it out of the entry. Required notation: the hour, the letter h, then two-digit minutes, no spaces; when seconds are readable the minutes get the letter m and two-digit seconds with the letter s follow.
6h04
